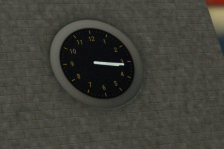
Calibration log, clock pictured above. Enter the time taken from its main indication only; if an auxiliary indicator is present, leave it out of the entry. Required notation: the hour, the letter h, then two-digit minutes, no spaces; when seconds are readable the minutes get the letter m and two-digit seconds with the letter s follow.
3h16
